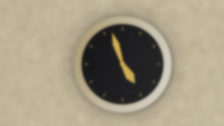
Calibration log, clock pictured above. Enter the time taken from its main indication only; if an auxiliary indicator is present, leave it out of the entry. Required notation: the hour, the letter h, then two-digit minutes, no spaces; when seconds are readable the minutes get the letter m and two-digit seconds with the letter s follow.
4h57
